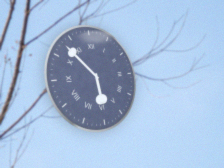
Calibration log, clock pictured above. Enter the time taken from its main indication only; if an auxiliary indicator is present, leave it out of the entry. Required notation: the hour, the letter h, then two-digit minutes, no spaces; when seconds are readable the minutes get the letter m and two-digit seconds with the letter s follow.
5h53
